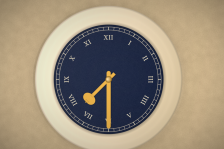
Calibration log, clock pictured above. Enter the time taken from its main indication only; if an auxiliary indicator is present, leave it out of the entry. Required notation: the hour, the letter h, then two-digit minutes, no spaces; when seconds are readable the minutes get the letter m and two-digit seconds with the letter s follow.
7h30
